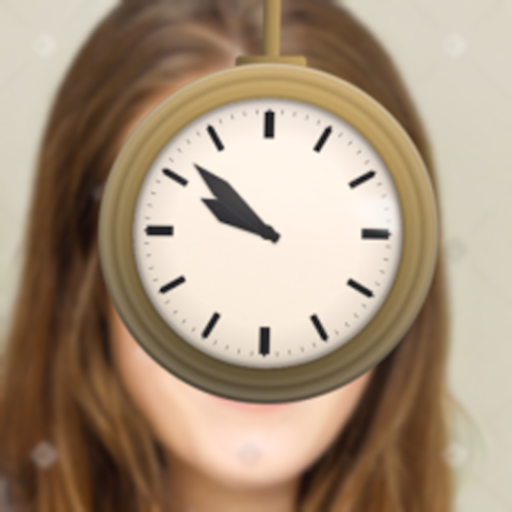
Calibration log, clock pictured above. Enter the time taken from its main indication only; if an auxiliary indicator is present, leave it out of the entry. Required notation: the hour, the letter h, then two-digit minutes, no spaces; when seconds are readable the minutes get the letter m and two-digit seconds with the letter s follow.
9h52
